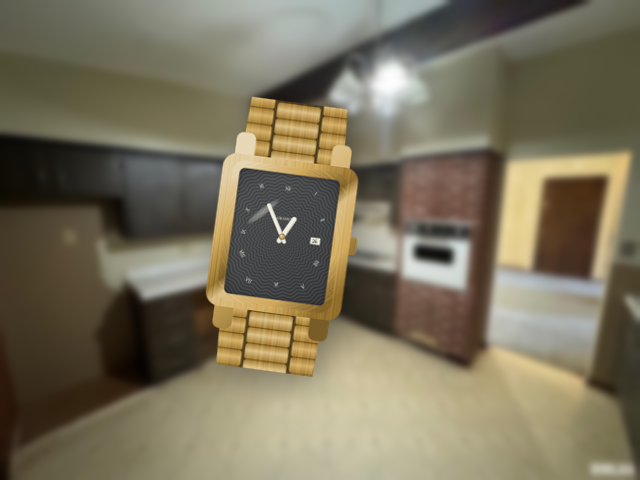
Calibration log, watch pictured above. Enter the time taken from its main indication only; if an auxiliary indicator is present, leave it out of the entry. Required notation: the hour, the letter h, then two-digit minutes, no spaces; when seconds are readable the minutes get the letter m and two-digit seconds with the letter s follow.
12h55
